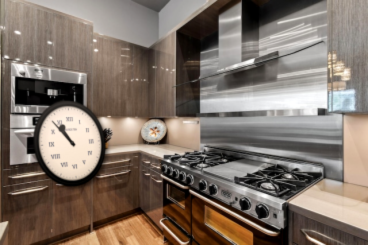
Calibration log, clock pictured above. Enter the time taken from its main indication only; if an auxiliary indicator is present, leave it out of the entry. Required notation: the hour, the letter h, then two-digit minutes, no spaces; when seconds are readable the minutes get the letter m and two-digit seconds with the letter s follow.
10h53
